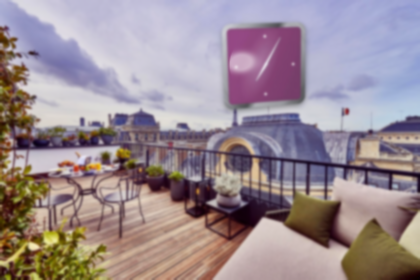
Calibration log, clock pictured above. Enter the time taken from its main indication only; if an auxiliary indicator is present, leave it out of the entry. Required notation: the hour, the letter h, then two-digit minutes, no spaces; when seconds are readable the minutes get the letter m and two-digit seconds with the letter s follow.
7h05
